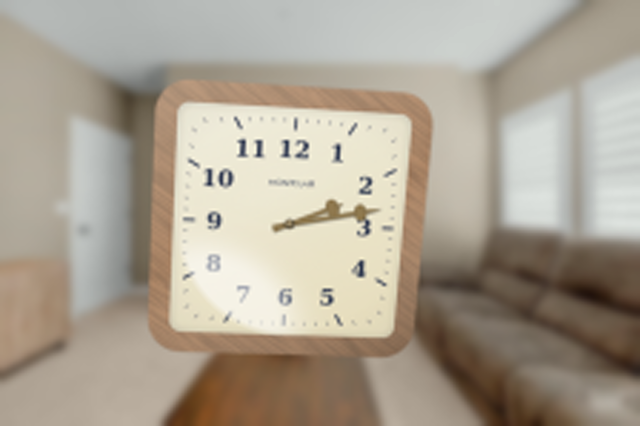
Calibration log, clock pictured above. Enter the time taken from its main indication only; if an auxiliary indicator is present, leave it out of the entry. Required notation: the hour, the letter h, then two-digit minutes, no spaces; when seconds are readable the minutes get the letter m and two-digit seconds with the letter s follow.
2h13
